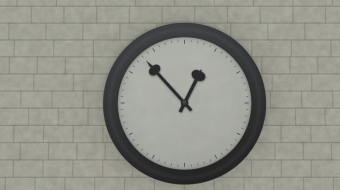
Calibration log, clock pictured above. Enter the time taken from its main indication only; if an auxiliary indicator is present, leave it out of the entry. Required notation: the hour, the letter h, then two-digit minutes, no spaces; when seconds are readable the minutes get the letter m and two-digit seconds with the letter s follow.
12h53
